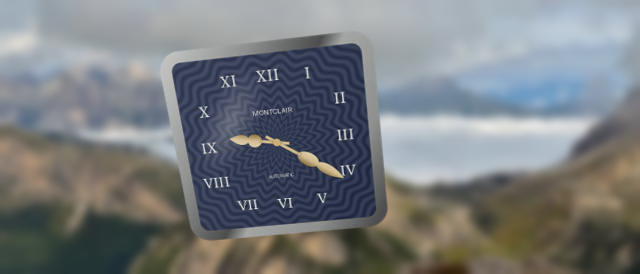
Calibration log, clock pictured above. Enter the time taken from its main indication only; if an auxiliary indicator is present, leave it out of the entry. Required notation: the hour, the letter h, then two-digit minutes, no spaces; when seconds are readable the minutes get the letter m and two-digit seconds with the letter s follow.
9h21
